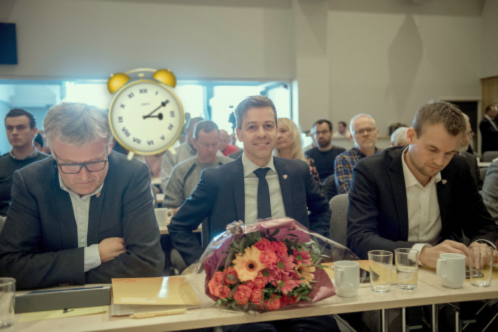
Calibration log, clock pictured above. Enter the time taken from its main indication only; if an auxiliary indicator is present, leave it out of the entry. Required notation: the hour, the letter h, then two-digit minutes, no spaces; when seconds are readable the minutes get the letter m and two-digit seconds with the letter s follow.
3h10
